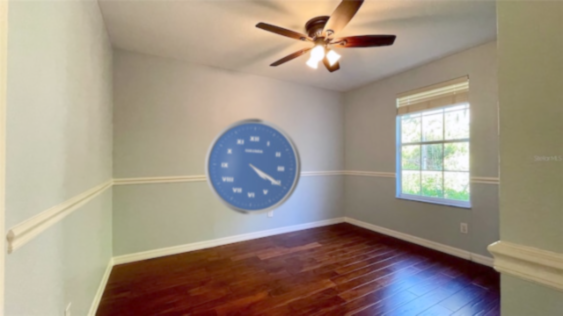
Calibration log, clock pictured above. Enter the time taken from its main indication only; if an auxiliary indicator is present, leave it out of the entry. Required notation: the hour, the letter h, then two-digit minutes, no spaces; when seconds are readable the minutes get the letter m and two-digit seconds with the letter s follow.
4h20
